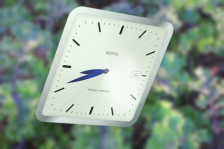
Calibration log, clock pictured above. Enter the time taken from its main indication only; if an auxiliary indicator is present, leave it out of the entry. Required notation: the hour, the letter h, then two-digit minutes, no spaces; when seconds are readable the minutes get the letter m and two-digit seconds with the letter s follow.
8h41
